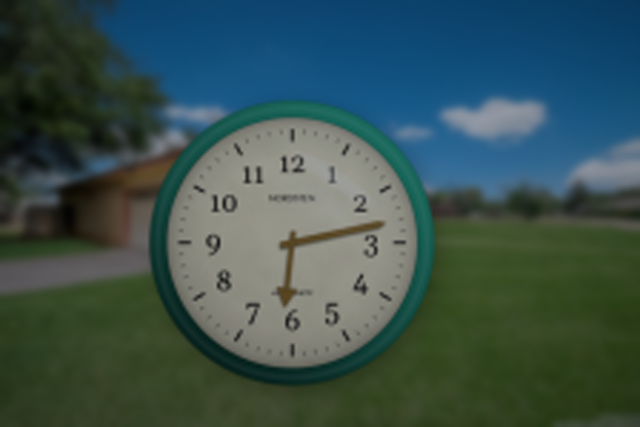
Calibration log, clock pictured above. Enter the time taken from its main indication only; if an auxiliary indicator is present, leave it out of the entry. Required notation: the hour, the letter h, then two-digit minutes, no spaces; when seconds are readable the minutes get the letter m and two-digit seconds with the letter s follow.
6h13
